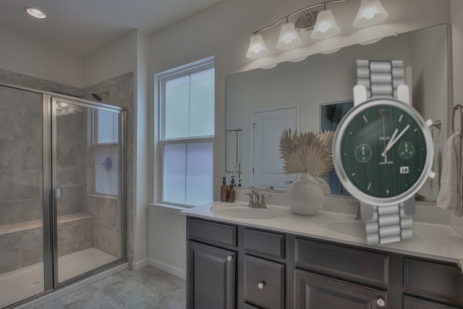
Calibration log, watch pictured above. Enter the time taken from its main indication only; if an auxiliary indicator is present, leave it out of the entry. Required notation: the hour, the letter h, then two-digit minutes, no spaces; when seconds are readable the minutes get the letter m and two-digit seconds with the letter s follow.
1h08
